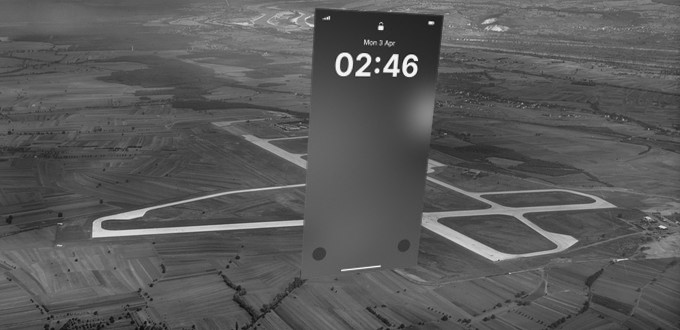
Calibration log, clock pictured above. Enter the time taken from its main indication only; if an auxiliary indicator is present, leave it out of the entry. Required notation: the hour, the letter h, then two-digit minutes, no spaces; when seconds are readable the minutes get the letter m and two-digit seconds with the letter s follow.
2h46
